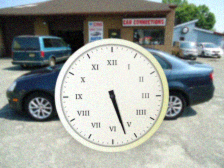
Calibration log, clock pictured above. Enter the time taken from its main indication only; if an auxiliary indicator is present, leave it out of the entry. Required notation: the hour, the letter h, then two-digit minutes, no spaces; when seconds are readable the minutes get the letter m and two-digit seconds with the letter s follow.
5h27
